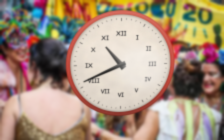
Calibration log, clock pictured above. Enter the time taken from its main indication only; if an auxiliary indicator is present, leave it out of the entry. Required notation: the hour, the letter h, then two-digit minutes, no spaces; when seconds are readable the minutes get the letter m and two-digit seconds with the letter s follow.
10h41
